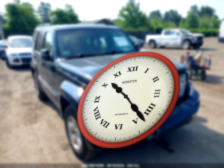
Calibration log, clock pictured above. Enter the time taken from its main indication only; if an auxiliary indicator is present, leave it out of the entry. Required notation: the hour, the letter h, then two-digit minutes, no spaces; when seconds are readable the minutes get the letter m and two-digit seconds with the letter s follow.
10h23
